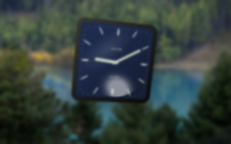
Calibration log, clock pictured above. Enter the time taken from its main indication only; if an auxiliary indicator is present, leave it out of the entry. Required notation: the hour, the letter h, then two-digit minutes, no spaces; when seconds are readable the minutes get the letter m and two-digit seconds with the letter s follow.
9h10
